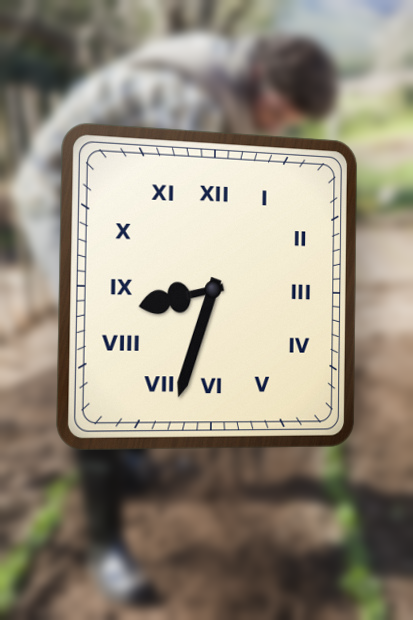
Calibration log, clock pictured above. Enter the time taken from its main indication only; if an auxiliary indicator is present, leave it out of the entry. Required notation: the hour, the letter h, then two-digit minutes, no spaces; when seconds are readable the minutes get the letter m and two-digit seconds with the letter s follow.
8h33
